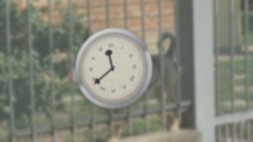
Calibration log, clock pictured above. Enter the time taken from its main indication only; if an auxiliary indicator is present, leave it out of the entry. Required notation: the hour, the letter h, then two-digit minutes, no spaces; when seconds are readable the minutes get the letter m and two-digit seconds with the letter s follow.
11h39
